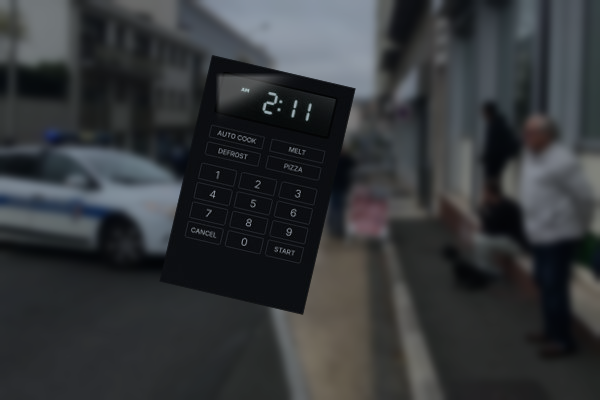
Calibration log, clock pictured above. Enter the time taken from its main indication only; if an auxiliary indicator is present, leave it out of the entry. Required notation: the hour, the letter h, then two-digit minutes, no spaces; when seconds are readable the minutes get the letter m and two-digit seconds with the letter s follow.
2h11
